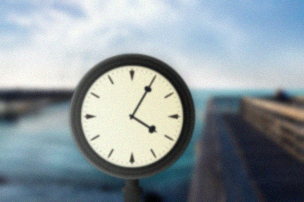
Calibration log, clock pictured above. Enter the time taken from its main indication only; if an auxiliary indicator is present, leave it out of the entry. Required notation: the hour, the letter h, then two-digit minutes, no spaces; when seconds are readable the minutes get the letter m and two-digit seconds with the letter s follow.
4h05
